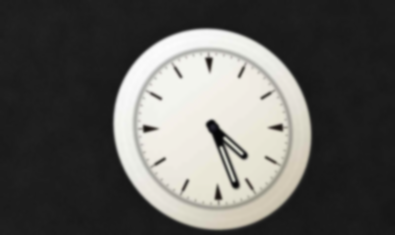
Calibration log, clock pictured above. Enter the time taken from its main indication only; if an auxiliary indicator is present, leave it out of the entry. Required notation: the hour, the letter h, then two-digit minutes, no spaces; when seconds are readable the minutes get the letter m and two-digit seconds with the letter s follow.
4h27
